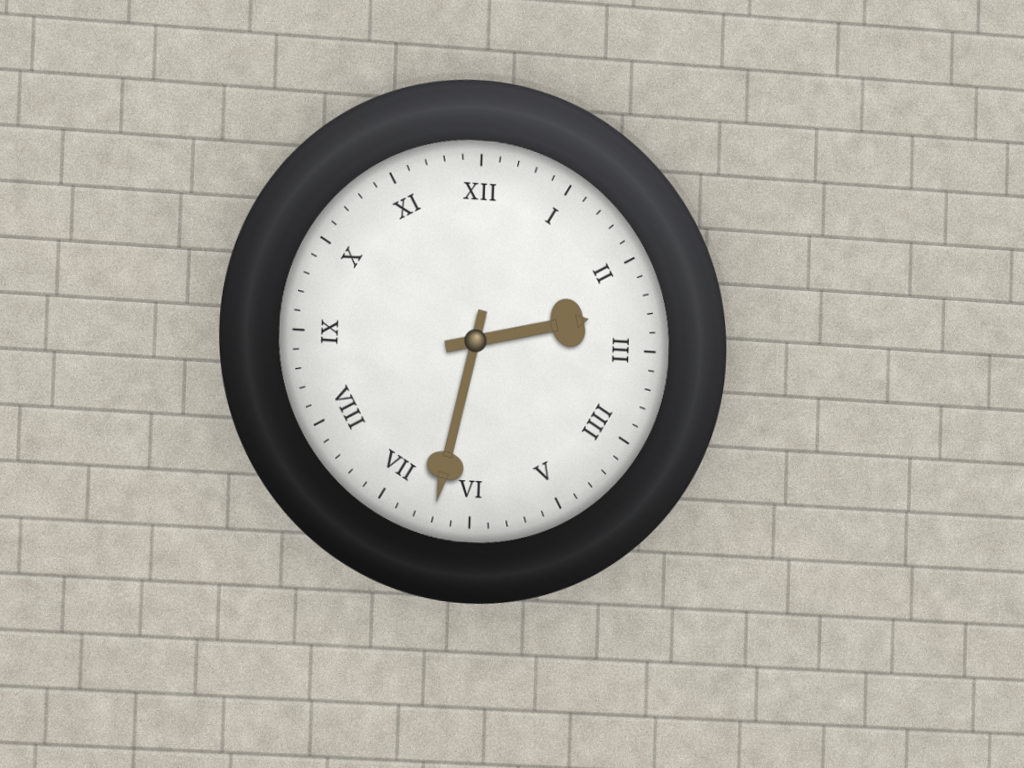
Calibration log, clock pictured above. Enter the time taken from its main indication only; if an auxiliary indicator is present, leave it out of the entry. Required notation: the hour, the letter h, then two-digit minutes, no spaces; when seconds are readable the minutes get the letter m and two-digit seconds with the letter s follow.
2h32
